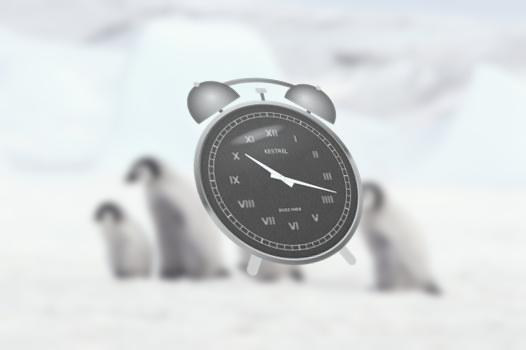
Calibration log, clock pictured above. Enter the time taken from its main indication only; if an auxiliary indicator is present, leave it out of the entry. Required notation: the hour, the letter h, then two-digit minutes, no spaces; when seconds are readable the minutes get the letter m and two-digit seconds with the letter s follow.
10h18
